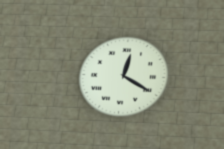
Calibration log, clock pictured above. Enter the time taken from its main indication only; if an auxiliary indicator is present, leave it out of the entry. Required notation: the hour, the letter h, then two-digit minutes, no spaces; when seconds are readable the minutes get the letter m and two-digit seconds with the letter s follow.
12h20
